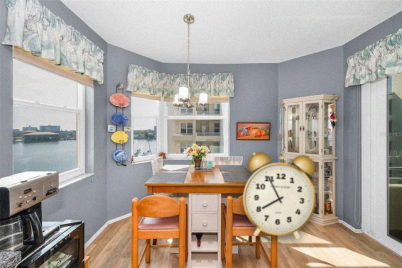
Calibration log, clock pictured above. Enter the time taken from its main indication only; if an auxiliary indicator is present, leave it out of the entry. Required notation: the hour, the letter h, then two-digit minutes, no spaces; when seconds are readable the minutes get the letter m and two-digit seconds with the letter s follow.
7h55
